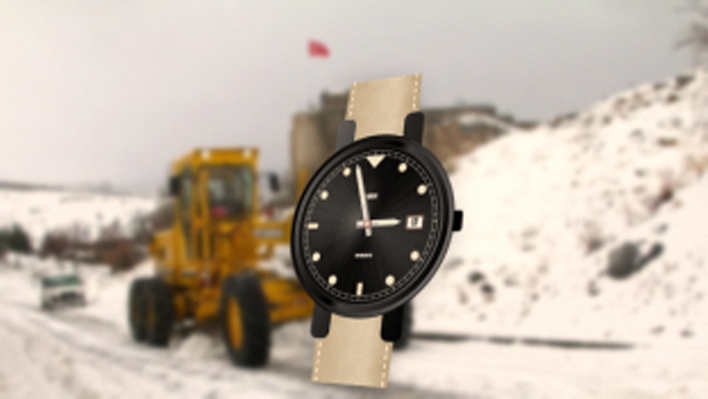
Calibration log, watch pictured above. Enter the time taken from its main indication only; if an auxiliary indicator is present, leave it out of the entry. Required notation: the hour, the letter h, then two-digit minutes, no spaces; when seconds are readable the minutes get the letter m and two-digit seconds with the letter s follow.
2h57
